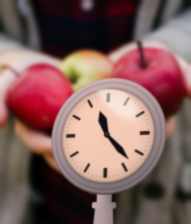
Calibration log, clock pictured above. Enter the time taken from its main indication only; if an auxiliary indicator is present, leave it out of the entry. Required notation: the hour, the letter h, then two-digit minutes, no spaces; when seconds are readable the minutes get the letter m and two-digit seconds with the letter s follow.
11h23
